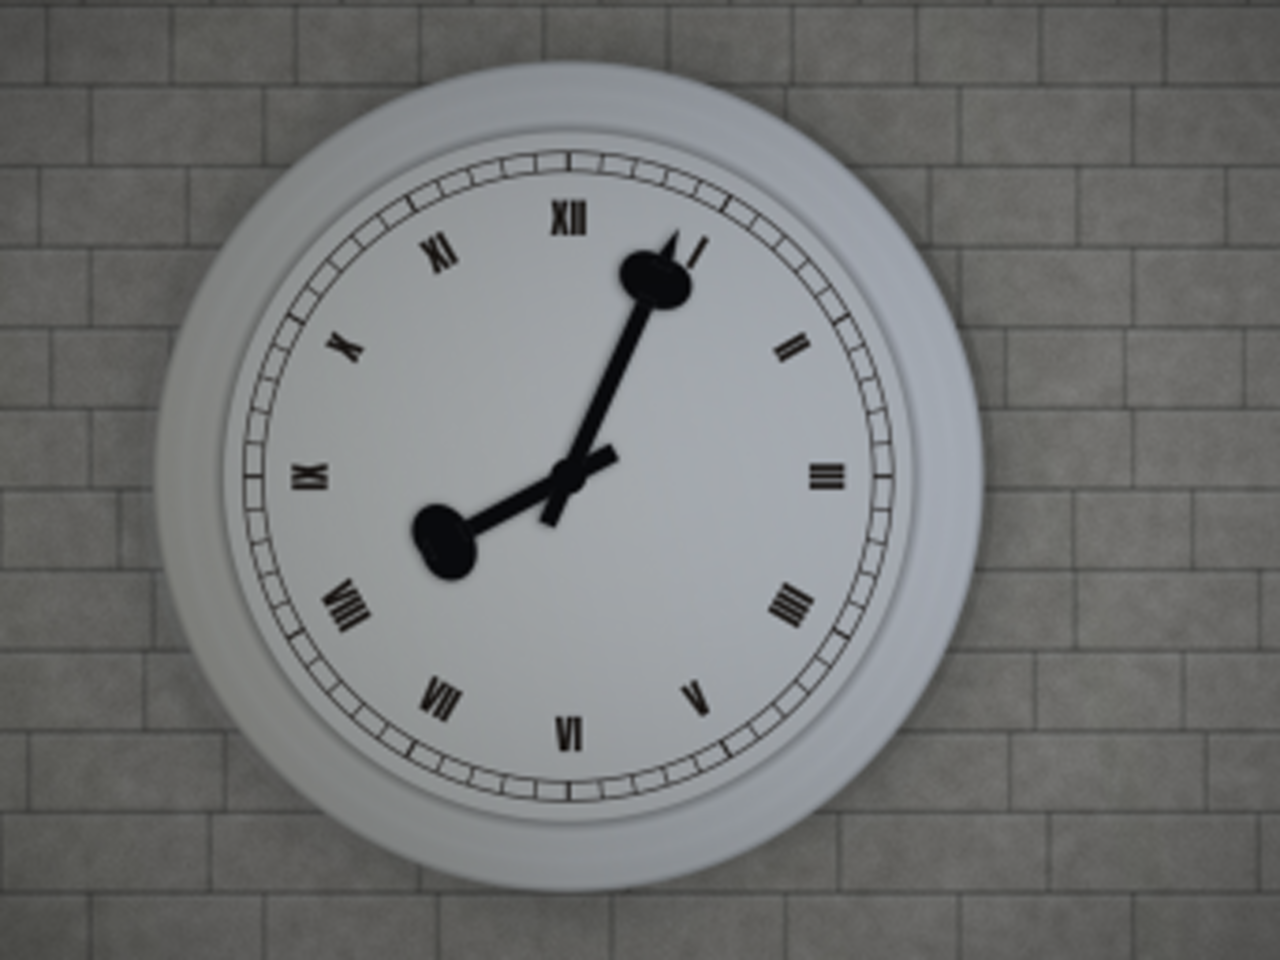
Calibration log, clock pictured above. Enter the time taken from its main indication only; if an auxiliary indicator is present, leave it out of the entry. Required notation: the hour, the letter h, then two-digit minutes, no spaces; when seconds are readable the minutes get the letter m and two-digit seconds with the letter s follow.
8h04
